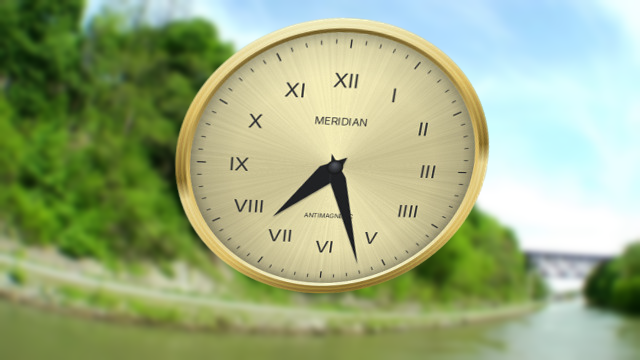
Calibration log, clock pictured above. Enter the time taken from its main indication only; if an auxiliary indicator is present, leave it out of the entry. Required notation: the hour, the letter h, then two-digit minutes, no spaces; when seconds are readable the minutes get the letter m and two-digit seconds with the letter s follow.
7h27
